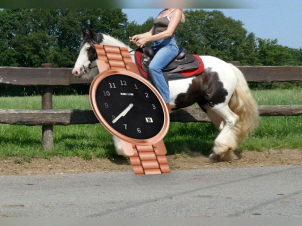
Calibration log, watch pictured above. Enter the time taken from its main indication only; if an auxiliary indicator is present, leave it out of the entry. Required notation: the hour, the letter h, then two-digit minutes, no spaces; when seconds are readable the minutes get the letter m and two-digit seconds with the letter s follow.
7h39
